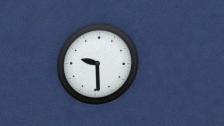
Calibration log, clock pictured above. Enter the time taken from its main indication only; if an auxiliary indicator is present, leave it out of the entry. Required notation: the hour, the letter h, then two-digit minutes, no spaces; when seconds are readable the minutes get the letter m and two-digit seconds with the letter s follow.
9h29
